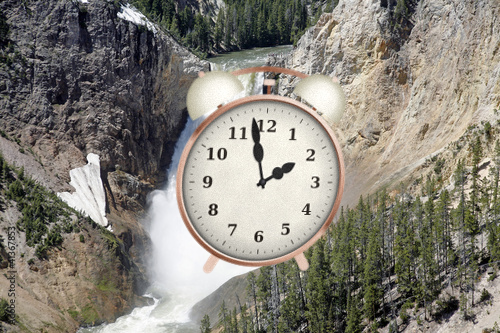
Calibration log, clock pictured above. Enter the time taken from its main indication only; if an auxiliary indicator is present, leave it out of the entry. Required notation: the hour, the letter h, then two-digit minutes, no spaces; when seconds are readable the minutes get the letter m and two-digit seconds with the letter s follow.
1h58
